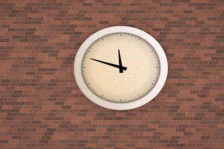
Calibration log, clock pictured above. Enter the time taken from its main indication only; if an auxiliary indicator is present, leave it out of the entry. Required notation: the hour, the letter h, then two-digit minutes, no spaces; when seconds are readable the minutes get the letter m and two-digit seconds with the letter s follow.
11h48
